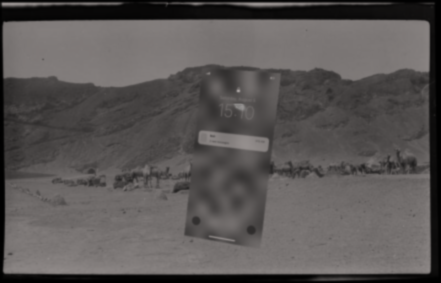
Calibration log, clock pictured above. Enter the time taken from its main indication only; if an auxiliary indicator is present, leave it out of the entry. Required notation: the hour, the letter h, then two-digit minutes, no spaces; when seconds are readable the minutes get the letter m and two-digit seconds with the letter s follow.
15h10
